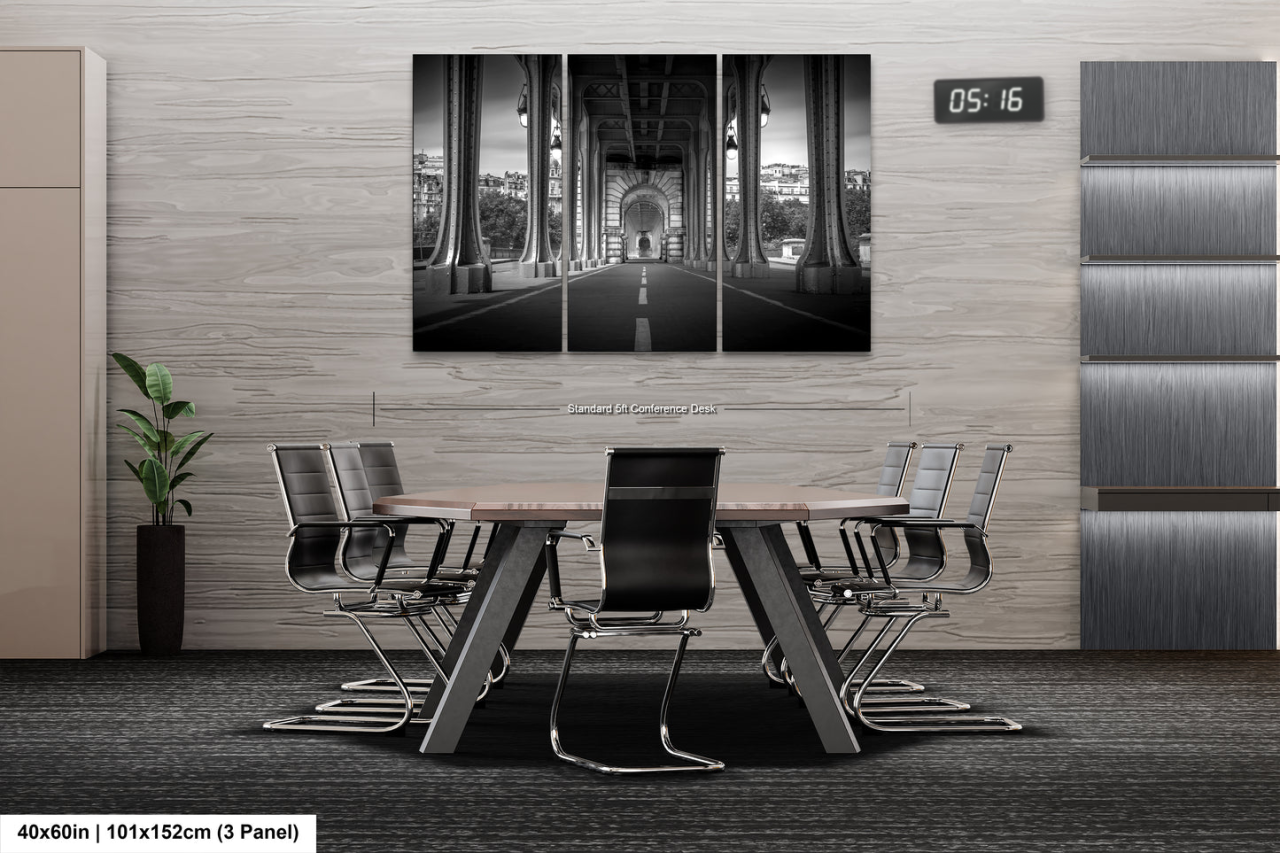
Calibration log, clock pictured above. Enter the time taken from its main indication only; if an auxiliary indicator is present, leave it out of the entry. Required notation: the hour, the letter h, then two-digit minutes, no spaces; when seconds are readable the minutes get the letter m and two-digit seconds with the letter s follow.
5h16
